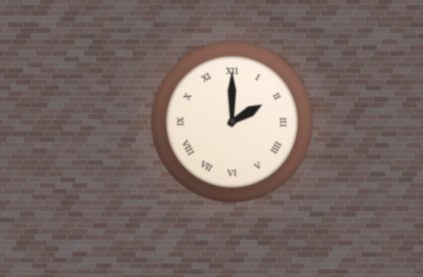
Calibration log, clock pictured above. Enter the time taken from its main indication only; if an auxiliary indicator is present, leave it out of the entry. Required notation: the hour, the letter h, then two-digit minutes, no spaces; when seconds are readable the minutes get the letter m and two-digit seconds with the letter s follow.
2h00
